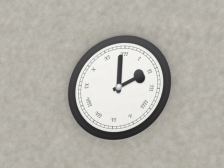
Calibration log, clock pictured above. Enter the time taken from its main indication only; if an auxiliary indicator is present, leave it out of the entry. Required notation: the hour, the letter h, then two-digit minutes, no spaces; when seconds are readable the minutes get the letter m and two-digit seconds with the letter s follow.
1h59
